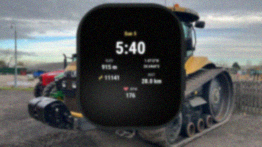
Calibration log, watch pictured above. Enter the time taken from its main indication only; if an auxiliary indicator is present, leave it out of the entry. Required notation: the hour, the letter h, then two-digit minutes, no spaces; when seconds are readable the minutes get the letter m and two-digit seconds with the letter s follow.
5h40
